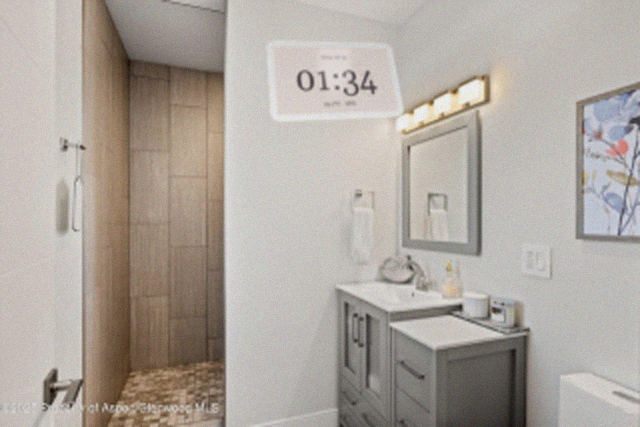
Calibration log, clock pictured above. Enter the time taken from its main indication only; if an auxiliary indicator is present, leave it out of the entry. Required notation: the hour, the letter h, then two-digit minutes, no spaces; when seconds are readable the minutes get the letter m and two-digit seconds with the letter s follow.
1h34
